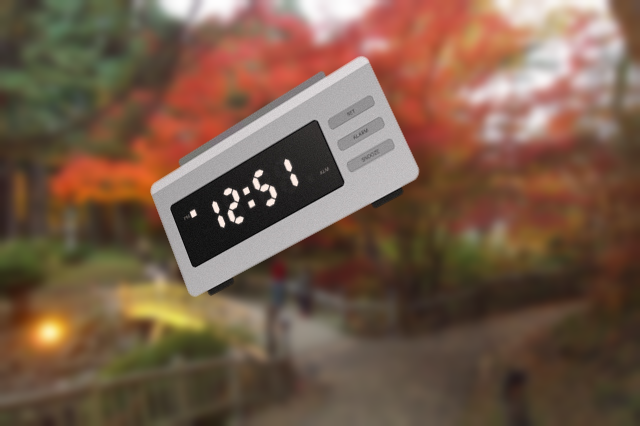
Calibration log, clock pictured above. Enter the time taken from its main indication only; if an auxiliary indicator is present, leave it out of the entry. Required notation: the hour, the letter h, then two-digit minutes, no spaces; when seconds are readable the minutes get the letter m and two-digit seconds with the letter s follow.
12h51
